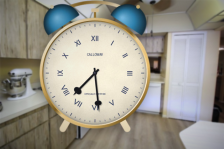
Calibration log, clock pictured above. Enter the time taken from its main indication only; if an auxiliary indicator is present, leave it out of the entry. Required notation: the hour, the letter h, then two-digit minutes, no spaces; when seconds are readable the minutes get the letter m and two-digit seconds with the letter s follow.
7h29
